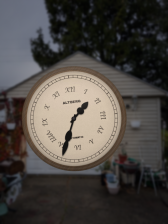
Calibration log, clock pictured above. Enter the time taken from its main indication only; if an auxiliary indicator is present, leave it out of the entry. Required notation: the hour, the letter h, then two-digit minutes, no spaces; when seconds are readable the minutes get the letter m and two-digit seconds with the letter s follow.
1h34
